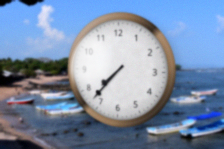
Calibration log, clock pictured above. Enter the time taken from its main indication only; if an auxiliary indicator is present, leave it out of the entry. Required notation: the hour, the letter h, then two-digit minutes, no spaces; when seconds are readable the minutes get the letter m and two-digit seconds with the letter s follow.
7h37
